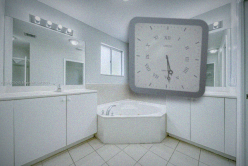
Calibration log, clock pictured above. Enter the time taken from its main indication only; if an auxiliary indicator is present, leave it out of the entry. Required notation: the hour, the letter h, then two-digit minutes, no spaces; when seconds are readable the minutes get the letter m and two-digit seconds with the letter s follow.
5h29
